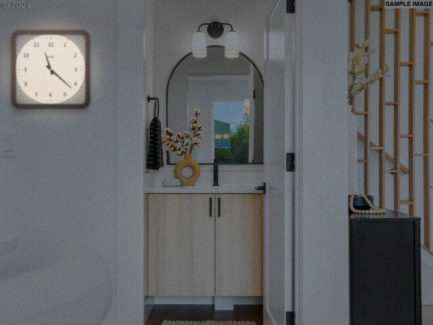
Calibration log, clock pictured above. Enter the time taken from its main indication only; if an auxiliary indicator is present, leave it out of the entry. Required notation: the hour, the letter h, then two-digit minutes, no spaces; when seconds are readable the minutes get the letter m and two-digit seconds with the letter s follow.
11h22
